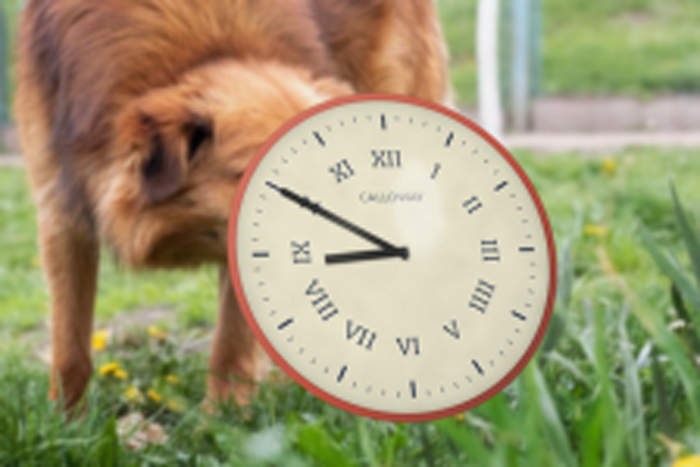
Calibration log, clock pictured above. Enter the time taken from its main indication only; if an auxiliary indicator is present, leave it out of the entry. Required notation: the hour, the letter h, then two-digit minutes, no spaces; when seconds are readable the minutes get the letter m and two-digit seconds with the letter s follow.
8h50
